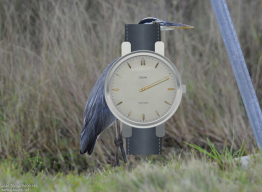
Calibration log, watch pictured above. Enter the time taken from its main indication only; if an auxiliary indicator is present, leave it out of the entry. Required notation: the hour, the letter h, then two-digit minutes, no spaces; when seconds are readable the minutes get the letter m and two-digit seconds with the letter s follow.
2h11
